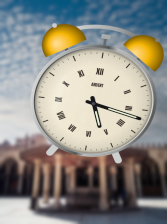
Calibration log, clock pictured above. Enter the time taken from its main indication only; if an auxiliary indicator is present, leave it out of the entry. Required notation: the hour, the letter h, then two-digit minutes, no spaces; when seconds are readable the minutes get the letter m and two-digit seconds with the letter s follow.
5h17
